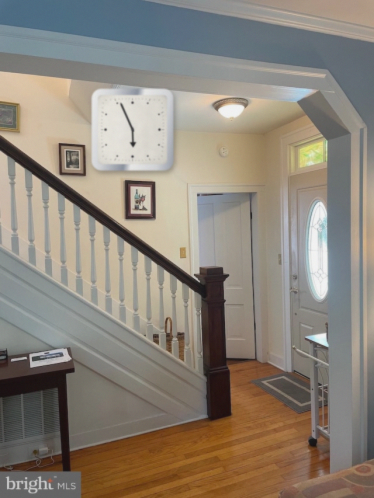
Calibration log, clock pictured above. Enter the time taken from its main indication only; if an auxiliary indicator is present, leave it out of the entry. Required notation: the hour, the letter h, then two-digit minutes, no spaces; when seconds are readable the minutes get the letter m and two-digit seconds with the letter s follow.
5h56
